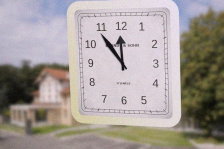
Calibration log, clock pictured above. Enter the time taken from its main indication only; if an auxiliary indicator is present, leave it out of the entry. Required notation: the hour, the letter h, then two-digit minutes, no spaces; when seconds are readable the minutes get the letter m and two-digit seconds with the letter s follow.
11h54
